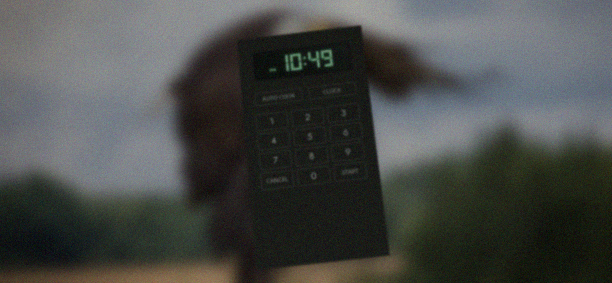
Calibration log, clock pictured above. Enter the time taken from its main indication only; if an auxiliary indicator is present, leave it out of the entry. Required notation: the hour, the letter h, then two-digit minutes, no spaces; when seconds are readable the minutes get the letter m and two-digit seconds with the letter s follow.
10h49
